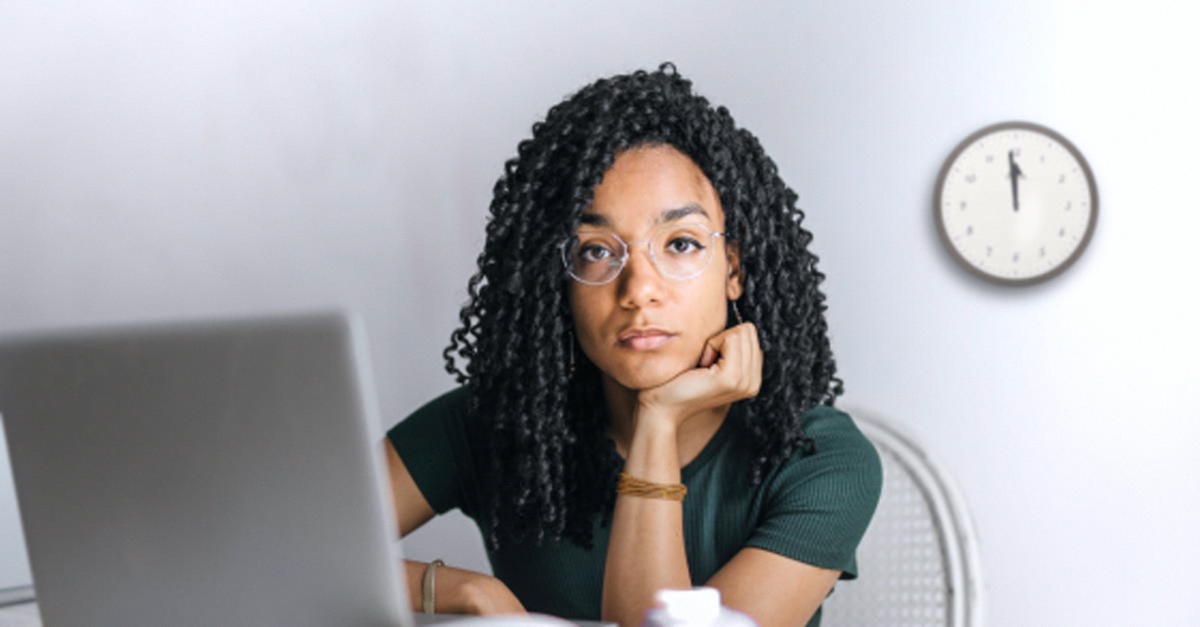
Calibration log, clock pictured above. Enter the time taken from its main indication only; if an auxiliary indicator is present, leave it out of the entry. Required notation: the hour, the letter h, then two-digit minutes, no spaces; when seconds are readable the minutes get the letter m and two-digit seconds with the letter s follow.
11h59
